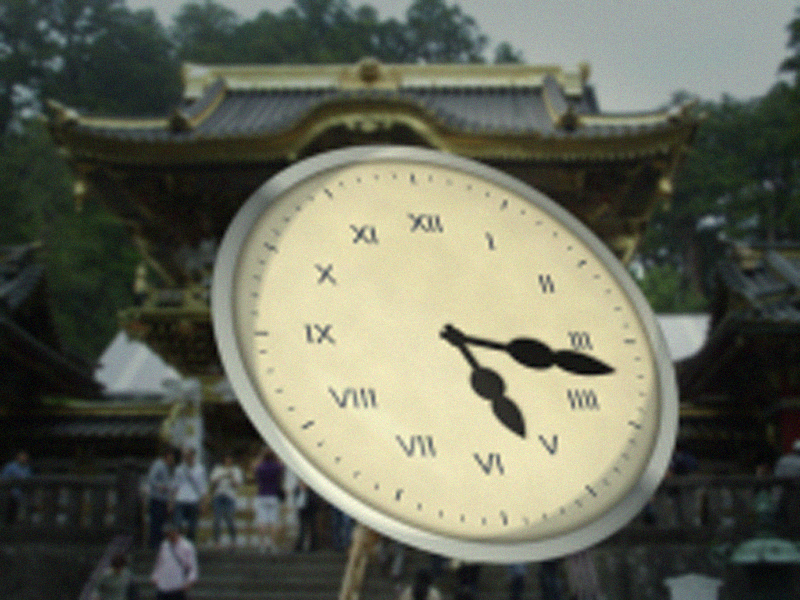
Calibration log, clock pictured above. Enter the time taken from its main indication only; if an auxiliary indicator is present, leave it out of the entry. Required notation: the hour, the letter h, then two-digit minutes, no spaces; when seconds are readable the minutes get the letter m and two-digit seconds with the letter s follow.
5h17
